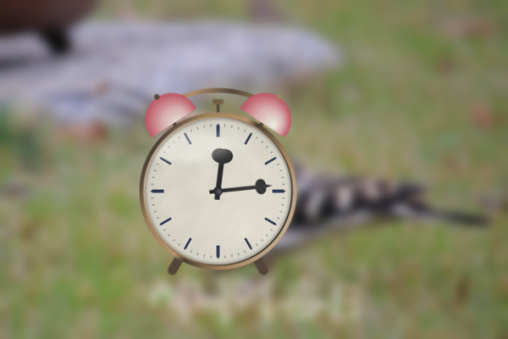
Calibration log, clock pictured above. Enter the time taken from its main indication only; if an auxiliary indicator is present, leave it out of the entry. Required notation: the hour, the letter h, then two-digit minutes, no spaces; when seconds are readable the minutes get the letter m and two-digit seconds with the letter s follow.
12h14
